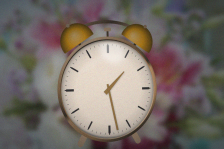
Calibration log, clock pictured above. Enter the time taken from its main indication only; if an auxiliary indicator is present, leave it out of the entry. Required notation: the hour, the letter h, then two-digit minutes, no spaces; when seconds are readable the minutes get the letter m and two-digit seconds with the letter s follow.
1h28
